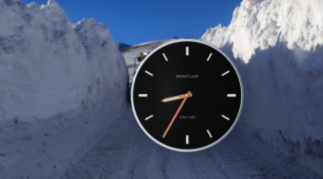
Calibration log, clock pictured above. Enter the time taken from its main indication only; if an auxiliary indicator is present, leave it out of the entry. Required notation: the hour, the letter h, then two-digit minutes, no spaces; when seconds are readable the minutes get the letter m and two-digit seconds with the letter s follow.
8h35
